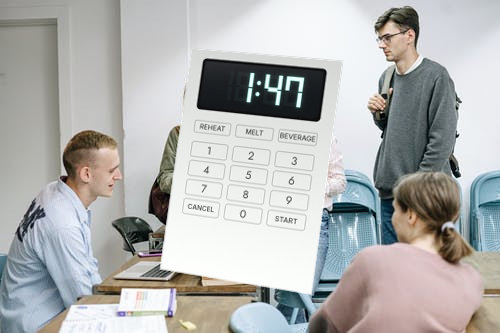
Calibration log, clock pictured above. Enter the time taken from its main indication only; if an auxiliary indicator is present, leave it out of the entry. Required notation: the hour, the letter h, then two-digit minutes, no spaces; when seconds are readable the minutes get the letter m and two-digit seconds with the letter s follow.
1h47
